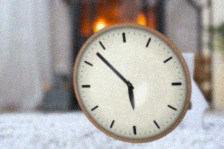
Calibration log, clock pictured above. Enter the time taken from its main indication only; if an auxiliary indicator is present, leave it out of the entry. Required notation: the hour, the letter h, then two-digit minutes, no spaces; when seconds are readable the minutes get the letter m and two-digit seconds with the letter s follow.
5h53
